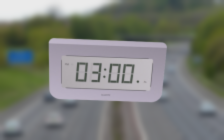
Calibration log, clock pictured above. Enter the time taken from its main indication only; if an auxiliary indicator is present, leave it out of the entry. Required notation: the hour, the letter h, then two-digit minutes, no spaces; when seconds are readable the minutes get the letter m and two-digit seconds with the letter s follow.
3h00
